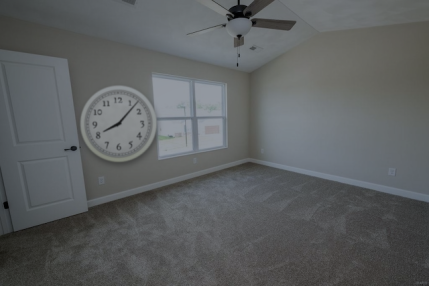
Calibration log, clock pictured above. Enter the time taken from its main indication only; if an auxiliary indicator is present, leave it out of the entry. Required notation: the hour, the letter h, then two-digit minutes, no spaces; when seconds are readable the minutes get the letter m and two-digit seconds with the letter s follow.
8h07
